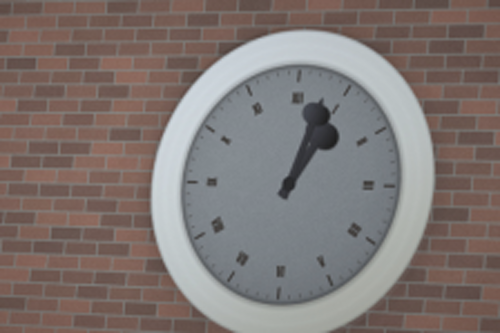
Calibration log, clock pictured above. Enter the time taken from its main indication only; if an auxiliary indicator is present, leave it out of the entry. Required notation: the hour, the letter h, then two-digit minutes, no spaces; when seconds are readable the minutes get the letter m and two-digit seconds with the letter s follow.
1h03
